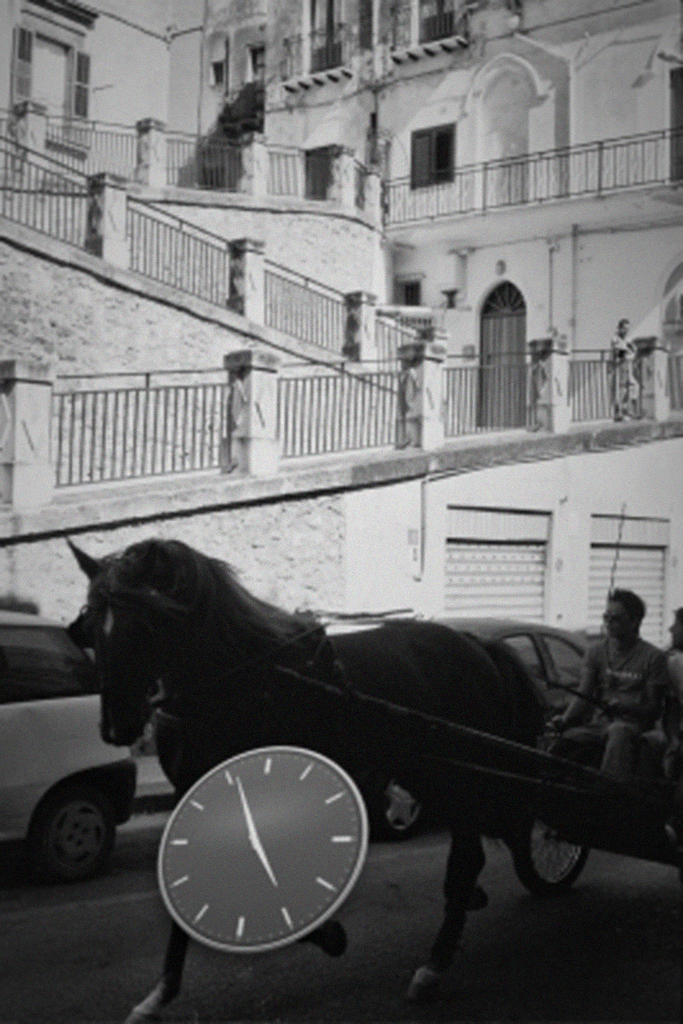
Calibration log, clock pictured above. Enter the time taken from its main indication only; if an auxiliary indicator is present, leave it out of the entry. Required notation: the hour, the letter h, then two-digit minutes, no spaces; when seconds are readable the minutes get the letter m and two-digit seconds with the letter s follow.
4h56
